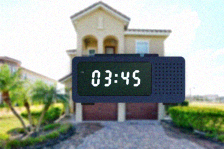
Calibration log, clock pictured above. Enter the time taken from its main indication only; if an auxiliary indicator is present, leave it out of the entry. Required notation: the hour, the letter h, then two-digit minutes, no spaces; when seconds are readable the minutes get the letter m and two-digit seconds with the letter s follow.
3h45
